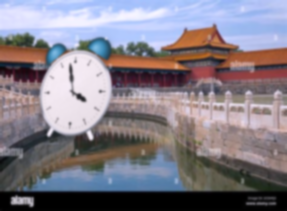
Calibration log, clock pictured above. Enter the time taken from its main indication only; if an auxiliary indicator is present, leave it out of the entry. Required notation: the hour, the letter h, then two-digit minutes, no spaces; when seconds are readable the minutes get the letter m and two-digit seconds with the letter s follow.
3h58
